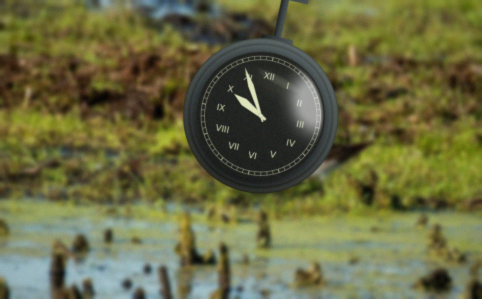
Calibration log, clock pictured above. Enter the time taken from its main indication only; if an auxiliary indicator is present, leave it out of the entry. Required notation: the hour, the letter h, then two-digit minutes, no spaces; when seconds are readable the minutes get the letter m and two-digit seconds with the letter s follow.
9h55
